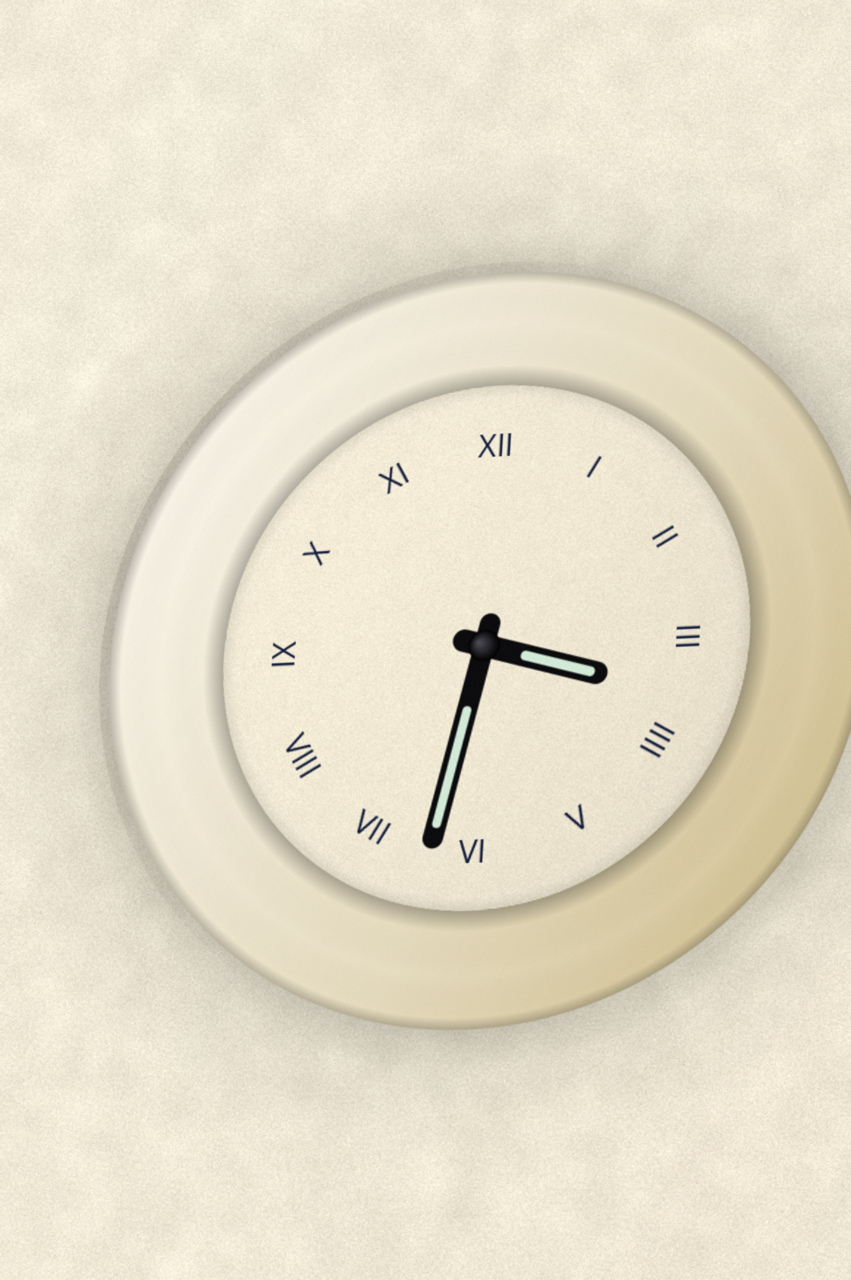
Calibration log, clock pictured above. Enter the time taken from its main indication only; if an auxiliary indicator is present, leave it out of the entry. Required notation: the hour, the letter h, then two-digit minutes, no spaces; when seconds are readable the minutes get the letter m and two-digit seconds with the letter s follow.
3h32
